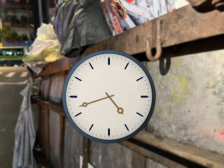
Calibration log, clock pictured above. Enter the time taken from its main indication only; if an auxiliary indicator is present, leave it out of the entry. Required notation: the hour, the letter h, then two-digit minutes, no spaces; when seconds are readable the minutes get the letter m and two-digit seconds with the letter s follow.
4h42
